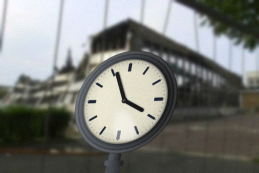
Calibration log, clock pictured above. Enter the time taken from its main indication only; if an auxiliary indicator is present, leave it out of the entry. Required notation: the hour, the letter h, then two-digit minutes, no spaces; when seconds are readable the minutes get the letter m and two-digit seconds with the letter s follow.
3h56
